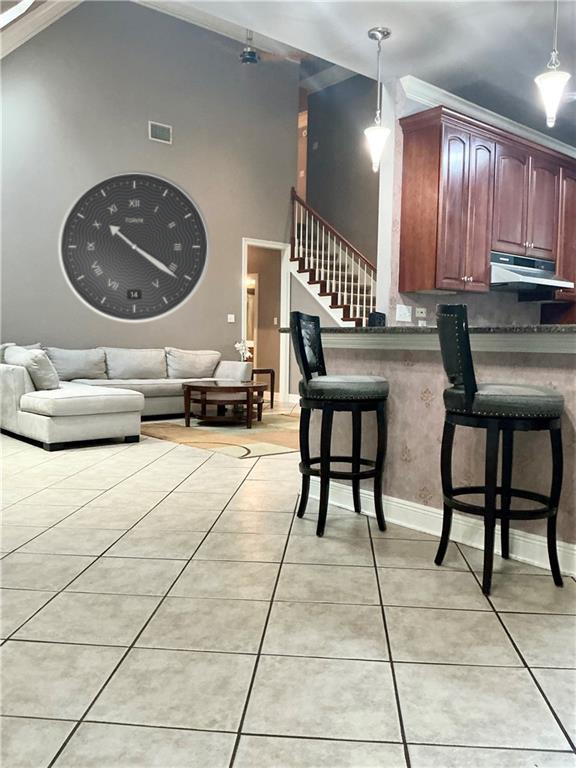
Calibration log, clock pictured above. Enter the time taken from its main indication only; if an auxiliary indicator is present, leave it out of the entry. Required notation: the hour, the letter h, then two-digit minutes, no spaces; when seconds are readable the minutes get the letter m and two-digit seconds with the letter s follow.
10h21
